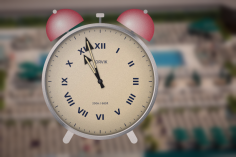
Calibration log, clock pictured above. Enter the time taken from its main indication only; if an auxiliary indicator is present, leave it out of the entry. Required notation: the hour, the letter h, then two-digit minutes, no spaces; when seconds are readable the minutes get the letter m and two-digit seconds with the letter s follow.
10h57
